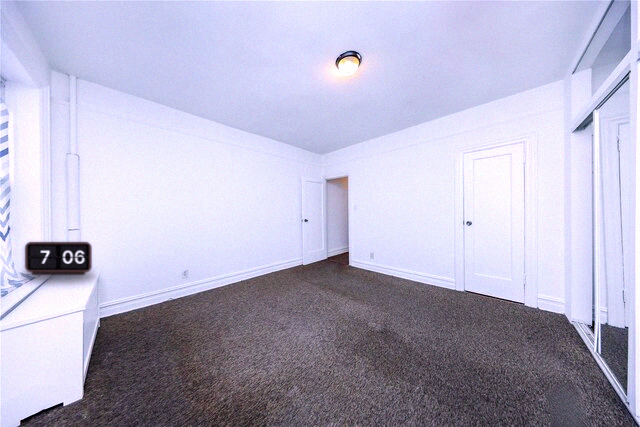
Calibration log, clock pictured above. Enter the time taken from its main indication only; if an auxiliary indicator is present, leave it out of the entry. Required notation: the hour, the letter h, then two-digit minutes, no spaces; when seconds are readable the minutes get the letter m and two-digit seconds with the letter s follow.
7h06
